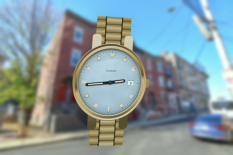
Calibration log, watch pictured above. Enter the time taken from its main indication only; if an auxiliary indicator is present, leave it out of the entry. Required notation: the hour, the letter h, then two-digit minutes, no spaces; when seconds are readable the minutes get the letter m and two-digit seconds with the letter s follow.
2h44
